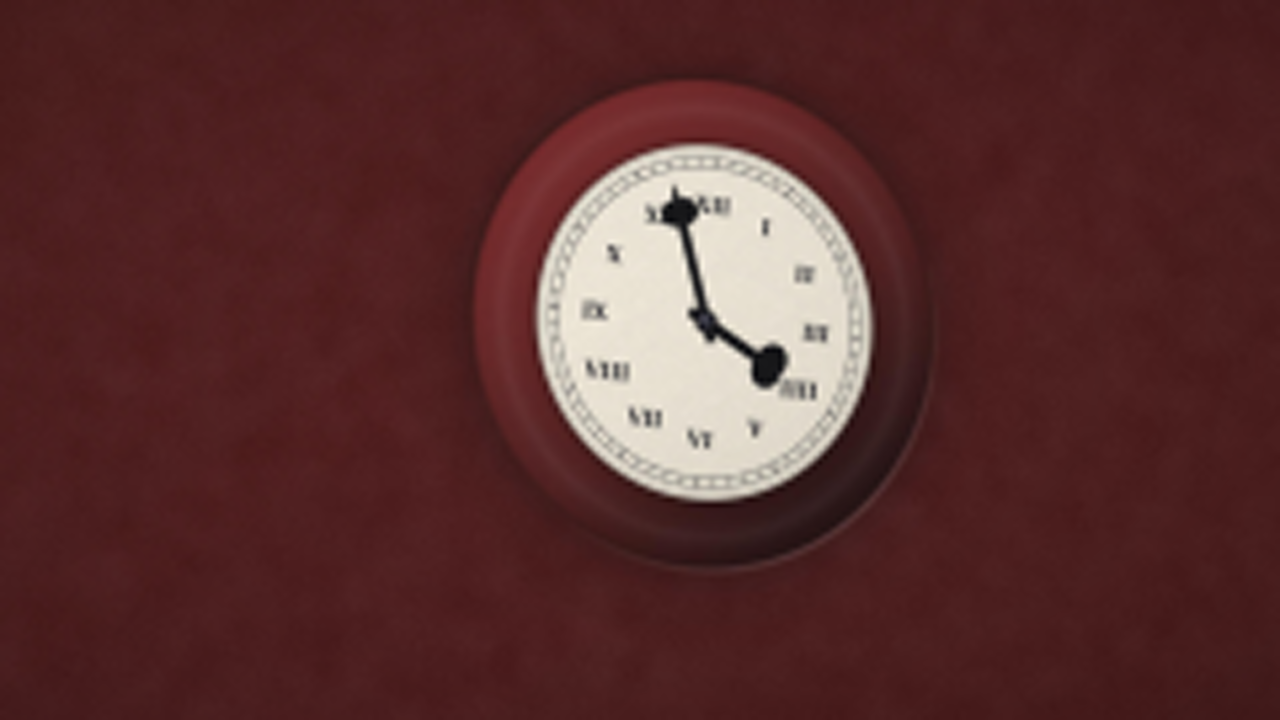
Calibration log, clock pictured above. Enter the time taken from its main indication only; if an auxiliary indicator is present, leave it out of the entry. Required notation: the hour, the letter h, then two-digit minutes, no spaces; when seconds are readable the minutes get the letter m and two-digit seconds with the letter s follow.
3h57
